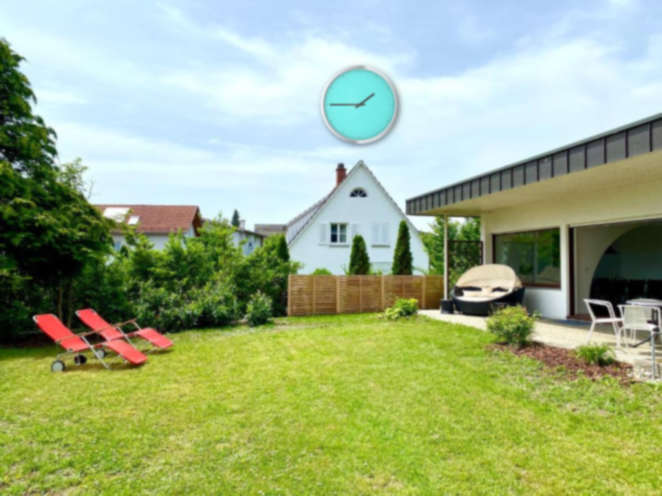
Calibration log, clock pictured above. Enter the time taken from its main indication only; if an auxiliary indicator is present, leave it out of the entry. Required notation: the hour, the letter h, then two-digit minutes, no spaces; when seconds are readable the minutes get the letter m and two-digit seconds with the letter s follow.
1h45
